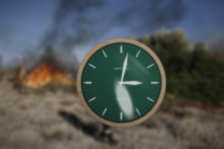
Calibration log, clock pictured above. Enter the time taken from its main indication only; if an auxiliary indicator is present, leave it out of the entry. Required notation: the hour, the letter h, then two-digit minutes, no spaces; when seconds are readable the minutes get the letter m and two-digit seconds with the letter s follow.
3h02
